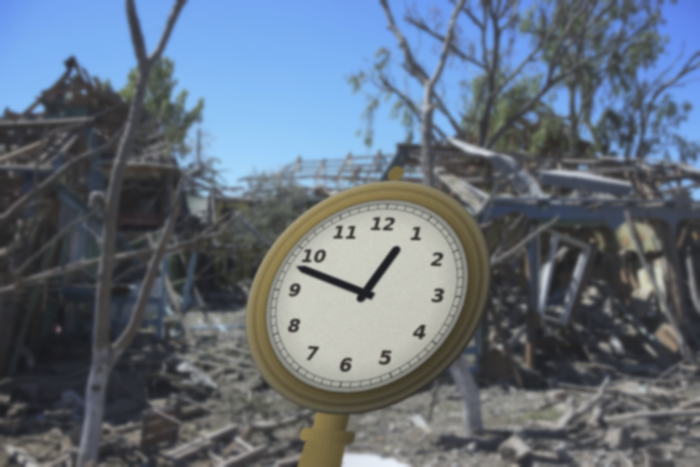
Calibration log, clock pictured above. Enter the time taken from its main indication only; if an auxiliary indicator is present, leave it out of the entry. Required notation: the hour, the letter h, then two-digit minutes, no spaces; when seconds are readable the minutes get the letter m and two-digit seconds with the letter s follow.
12h48
